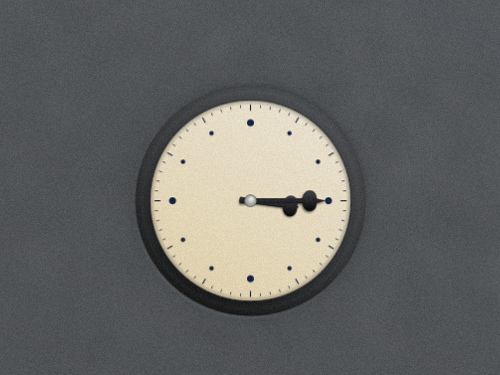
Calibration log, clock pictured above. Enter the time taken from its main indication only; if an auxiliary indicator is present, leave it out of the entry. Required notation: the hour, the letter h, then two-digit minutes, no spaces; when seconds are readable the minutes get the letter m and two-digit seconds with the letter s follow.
3h15
